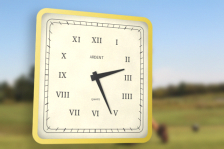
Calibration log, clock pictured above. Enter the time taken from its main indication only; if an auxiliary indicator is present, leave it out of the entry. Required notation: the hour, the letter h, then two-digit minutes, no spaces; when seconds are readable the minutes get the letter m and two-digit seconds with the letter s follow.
2h26
